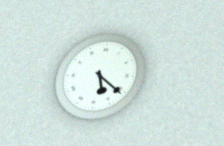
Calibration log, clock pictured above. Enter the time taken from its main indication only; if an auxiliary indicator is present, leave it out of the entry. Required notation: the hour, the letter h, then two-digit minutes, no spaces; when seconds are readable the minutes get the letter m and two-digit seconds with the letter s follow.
5h21
